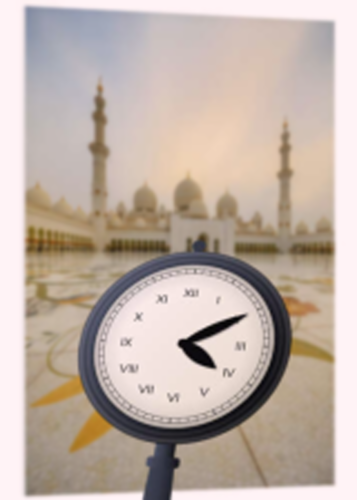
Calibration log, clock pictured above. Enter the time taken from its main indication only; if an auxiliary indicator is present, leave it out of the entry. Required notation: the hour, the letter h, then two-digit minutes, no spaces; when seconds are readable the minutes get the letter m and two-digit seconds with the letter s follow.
4h10
